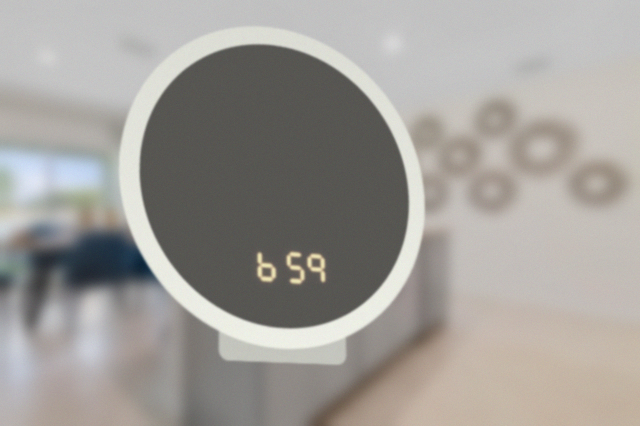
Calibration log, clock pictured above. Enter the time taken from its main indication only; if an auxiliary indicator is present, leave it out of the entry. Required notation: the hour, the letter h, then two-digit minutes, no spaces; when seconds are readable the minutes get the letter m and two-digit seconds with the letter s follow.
6h59
